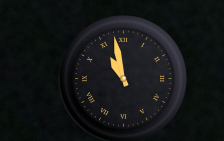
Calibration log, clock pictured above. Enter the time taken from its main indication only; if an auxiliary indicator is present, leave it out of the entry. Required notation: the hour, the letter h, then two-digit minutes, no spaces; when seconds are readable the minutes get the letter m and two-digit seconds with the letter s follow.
10h58
